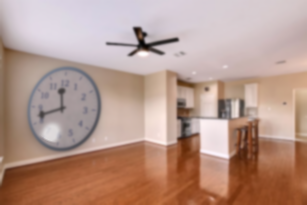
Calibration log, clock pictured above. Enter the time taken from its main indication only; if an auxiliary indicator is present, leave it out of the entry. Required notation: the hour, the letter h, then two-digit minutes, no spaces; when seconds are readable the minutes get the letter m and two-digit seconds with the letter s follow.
11h42
